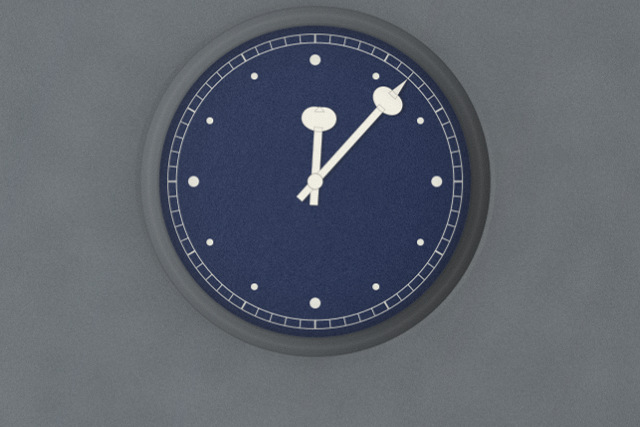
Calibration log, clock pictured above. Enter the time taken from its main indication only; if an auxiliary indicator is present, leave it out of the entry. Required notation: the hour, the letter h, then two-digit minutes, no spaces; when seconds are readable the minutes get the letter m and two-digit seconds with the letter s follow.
12h07
